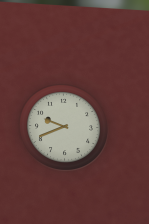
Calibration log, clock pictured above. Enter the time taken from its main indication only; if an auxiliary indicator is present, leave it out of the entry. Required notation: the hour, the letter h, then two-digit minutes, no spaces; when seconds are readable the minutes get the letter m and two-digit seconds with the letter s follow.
9h41
